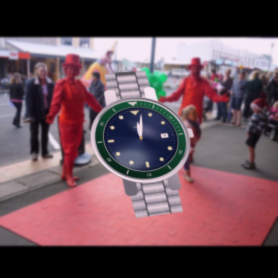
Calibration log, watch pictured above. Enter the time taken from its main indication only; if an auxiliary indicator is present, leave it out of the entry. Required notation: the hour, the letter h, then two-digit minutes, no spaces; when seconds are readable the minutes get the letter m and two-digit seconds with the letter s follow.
12h02
